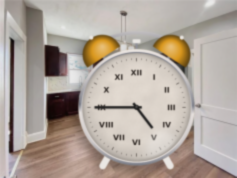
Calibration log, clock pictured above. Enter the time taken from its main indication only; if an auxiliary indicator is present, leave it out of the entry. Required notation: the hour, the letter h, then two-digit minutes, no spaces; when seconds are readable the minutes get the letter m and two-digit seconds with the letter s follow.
4h45
